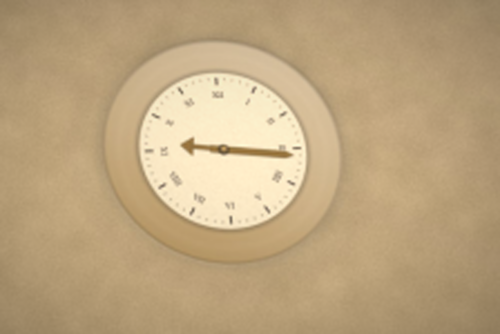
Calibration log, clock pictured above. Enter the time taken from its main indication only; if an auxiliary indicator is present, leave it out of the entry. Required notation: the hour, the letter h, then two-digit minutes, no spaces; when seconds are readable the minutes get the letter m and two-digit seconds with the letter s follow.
9h16
